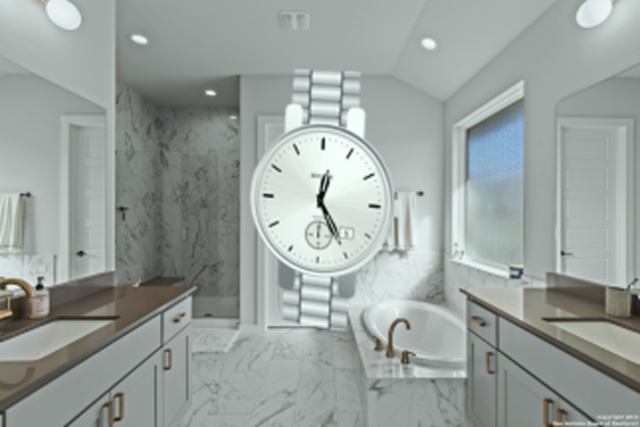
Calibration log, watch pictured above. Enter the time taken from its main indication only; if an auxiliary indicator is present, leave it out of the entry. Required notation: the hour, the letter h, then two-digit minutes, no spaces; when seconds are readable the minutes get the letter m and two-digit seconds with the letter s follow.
12h25
